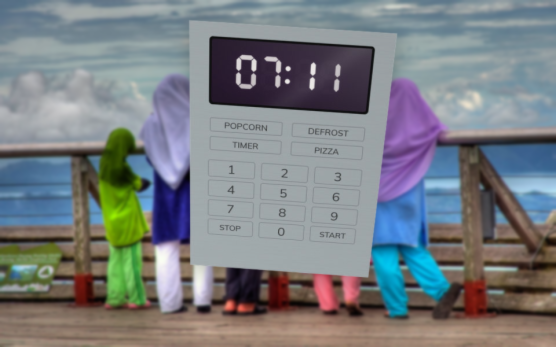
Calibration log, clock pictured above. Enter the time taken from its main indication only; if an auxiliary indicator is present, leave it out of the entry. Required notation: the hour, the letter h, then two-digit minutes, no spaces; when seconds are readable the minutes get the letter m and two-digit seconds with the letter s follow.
7h11
